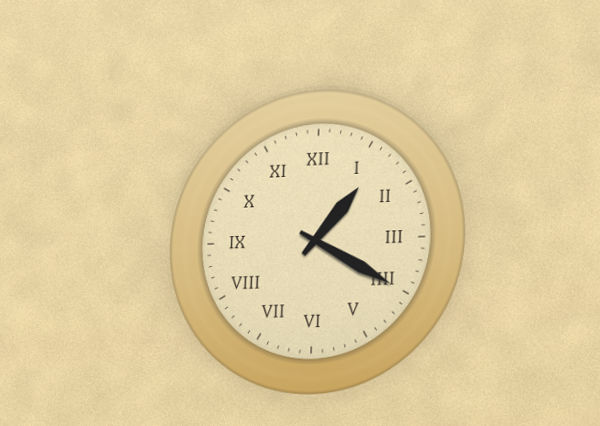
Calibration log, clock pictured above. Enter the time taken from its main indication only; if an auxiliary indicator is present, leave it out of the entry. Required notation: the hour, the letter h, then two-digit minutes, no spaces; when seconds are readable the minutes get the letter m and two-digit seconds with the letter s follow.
1h20
